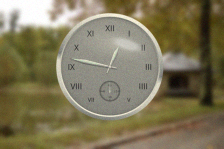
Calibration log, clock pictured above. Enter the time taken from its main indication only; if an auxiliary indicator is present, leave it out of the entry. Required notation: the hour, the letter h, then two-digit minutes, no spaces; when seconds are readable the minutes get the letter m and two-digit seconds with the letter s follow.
12h47
